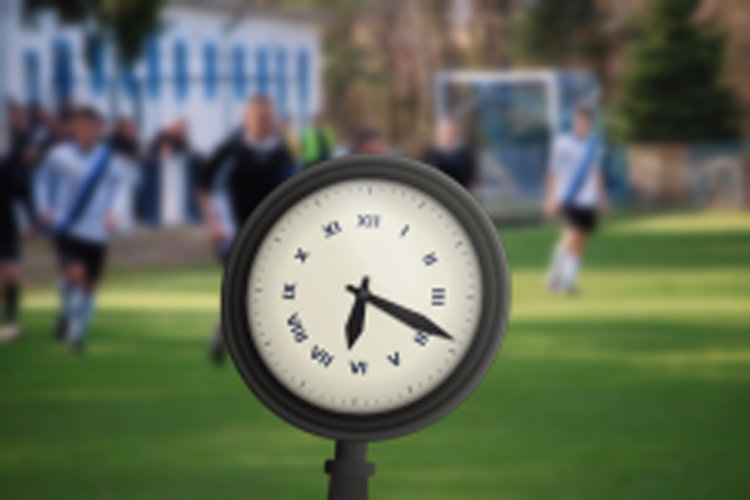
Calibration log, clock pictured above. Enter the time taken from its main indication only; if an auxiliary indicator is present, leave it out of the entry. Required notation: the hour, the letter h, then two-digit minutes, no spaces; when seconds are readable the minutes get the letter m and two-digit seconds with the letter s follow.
6h19
